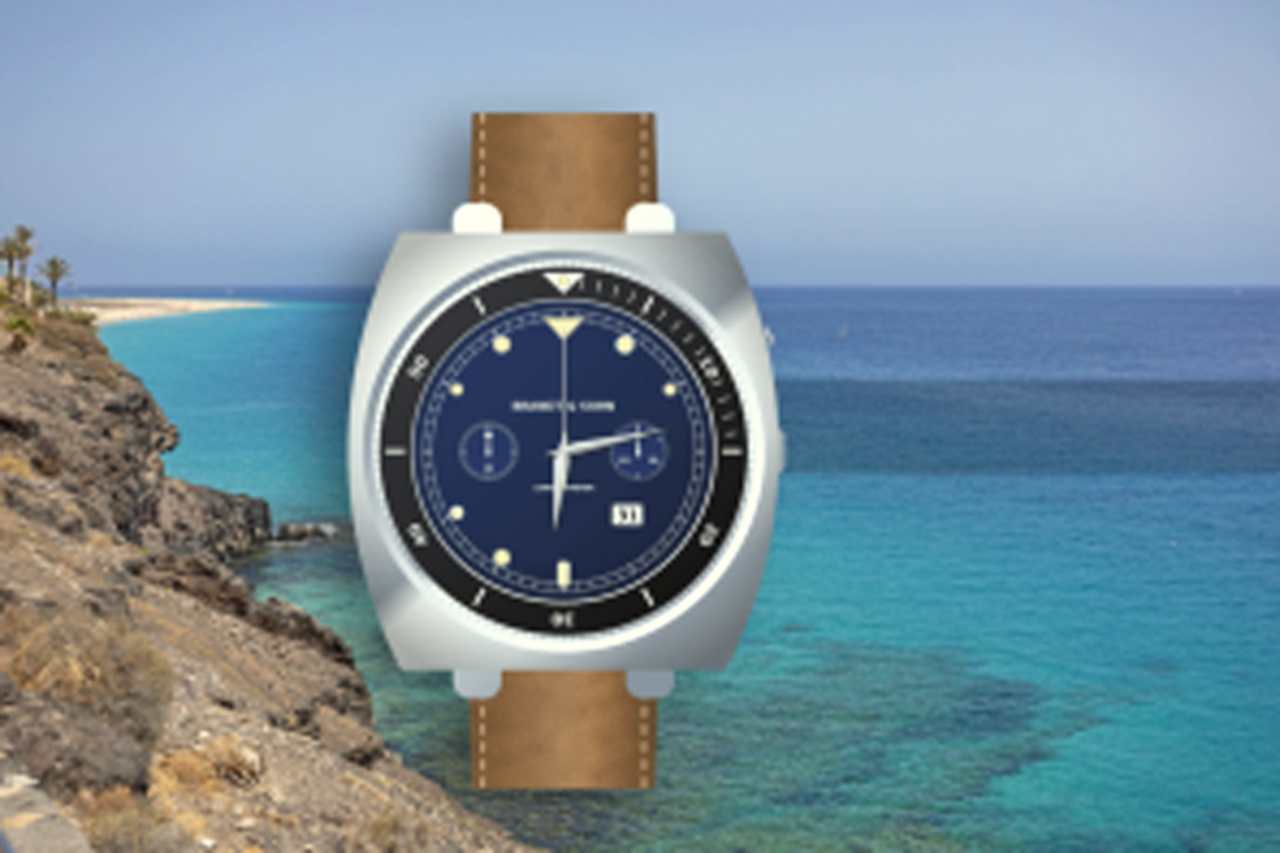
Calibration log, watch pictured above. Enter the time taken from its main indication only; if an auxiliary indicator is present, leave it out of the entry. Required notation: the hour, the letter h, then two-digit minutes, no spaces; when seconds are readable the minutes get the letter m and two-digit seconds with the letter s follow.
6h13
